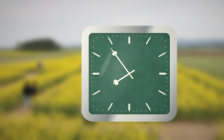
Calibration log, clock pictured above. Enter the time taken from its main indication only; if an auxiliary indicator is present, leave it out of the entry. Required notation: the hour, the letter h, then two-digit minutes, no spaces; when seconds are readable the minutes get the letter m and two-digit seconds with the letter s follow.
7h54
